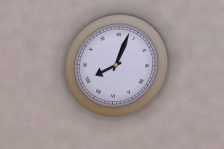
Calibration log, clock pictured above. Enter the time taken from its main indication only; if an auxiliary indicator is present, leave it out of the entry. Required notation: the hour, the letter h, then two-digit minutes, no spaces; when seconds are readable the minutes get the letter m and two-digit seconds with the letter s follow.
8h03
